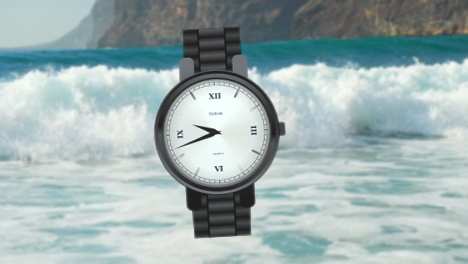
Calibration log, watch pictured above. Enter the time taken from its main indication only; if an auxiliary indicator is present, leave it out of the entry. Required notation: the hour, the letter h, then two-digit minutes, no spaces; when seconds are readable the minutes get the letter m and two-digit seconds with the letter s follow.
9h42
